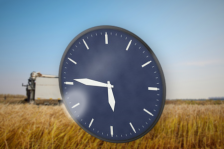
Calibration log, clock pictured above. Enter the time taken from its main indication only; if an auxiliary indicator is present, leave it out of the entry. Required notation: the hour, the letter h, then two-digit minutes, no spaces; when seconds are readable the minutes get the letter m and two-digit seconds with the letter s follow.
5h46
